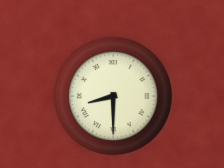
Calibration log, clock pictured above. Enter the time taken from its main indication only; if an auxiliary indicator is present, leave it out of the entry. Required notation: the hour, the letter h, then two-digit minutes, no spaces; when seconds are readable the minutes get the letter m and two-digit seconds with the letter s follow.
8h30
